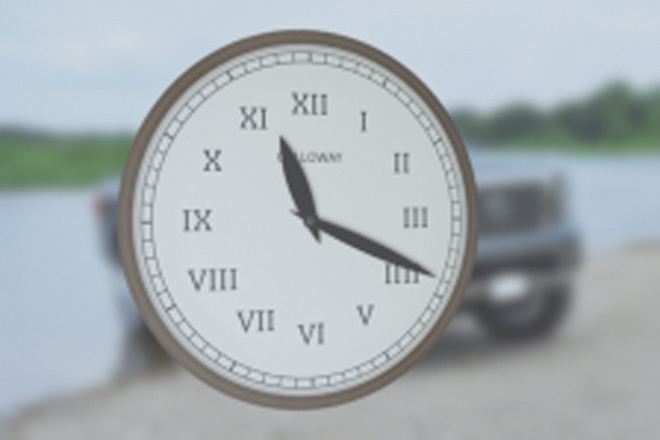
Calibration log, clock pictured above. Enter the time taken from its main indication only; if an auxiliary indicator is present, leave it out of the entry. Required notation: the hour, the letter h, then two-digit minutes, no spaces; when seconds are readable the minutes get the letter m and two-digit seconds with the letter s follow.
11h19
